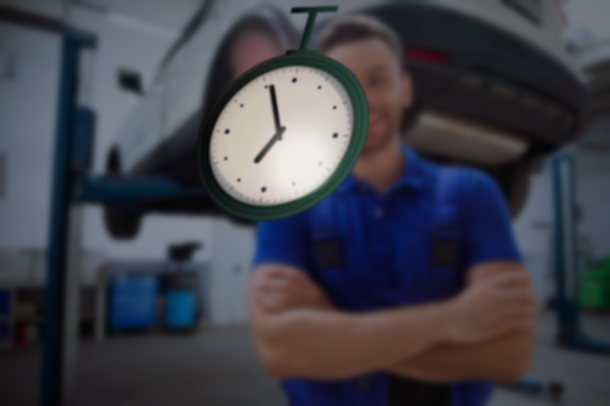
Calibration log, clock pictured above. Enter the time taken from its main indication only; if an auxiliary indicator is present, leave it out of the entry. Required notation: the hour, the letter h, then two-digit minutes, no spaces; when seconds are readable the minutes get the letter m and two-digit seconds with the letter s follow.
6h56
